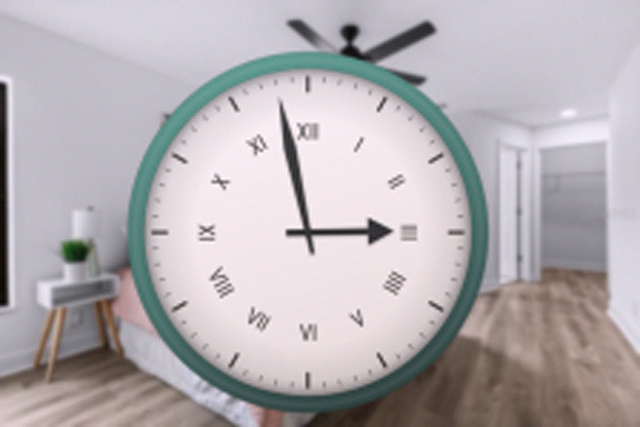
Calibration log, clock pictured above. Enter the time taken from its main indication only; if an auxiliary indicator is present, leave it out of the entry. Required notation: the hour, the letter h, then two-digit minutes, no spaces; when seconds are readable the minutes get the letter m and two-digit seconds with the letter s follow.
2h58
